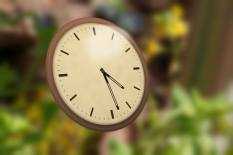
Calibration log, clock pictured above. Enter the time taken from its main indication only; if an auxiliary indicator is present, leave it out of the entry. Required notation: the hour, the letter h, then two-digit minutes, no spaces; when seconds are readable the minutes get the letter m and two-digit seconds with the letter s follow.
4h28
